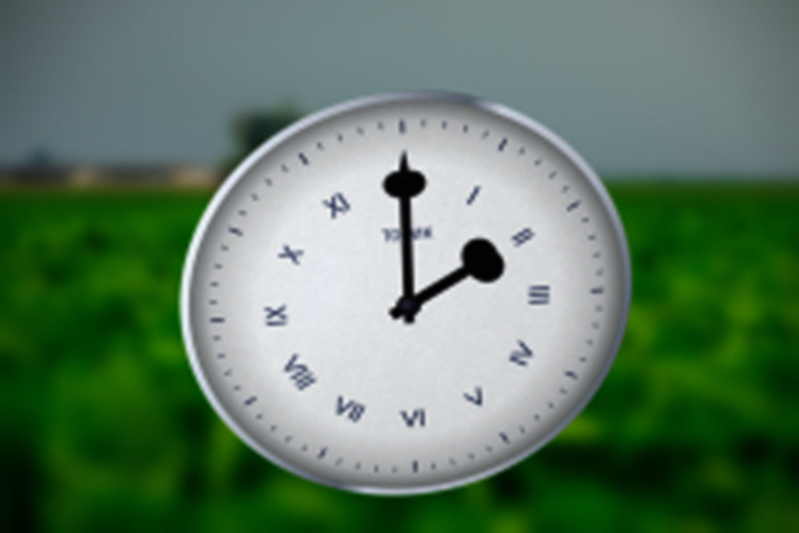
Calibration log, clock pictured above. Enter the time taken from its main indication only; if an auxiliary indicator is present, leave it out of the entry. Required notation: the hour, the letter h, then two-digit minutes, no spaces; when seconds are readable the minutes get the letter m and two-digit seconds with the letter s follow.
2h00
